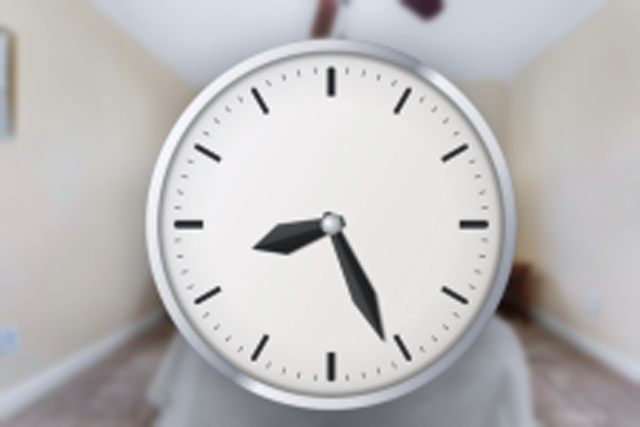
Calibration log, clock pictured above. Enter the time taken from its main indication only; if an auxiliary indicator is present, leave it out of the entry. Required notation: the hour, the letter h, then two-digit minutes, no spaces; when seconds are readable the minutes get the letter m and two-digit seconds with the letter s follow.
8h26
